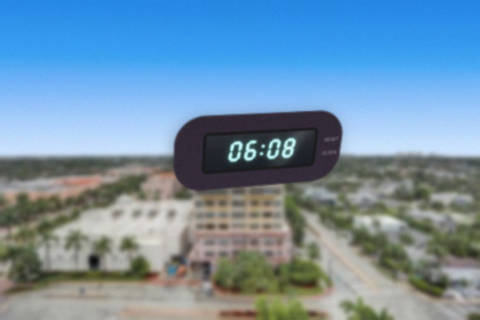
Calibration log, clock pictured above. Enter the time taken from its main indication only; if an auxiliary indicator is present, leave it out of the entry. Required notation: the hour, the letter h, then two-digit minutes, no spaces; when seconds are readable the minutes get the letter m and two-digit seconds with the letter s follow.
6h08
